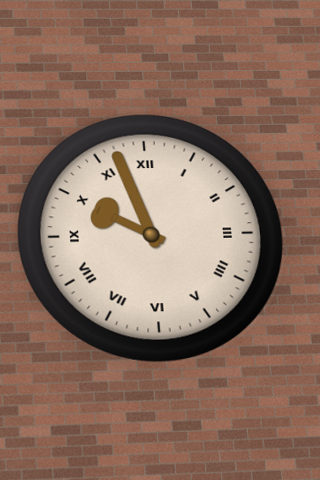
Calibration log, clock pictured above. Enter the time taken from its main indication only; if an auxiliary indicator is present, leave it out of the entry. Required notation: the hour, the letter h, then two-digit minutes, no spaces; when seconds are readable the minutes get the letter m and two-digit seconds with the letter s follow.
9h57
